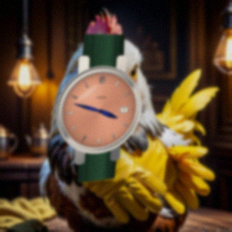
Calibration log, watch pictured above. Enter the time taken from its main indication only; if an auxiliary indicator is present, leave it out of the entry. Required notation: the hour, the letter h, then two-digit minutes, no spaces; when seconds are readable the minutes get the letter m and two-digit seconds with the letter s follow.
3h48
